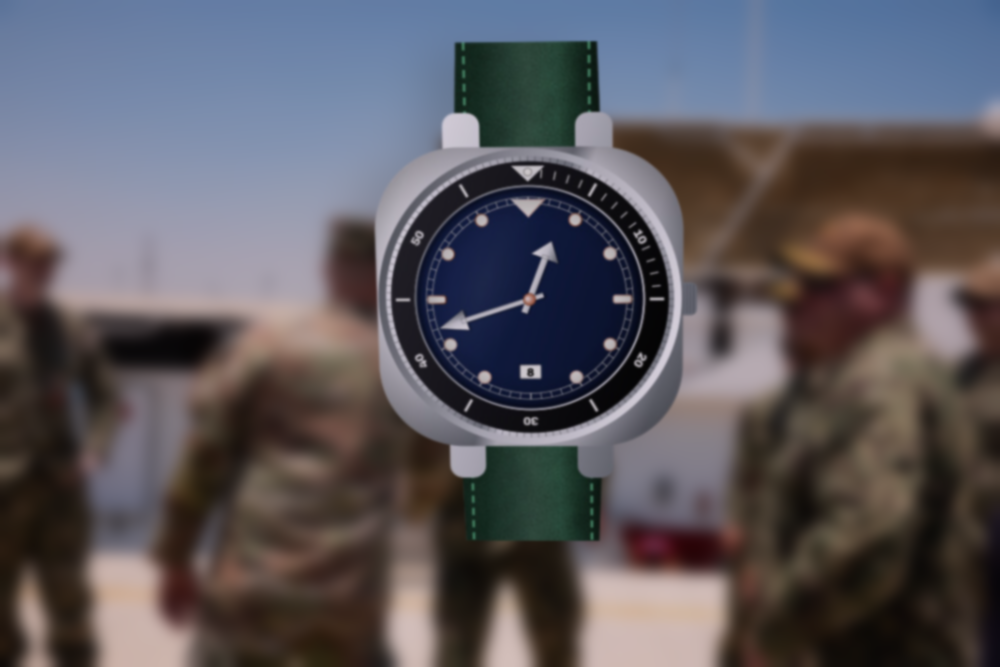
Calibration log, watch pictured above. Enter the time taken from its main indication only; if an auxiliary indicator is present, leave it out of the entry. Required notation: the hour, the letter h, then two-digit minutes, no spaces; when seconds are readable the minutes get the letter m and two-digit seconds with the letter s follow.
12h42
